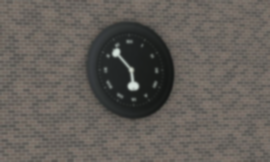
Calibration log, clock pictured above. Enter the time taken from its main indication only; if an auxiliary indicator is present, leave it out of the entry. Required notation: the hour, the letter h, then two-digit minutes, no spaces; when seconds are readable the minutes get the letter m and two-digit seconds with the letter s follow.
5h53
